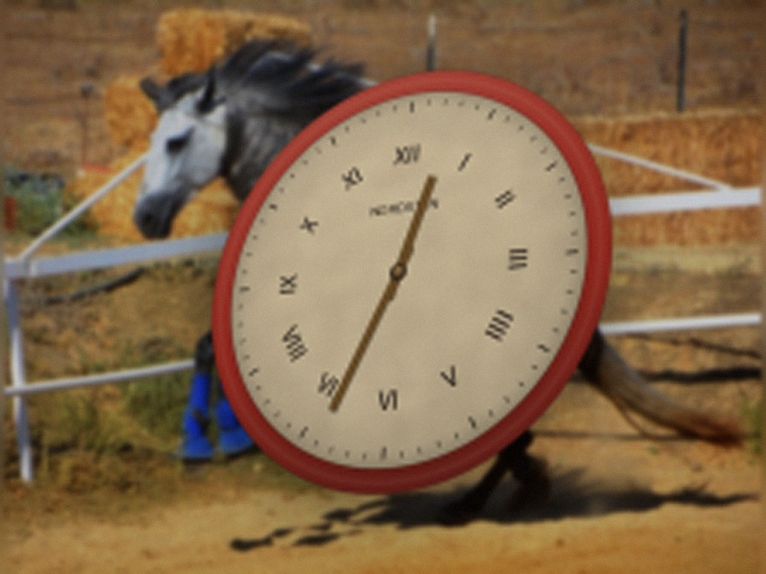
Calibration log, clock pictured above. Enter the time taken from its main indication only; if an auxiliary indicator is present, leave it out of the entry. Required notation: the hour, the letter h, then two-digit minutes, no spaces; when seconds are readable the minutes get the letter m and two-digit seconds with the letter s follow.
12h34
